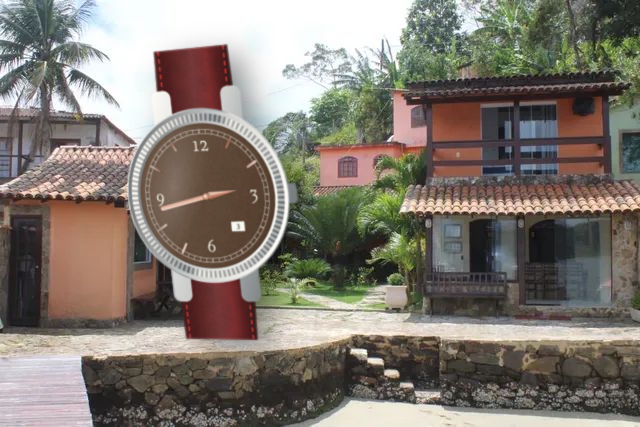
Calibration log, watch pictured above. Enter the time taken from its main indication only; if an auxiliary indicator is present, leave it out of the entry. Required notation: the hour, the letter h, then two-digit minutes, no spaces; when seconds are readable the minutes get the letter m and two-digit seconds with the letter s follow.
2h43
